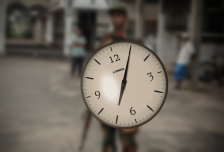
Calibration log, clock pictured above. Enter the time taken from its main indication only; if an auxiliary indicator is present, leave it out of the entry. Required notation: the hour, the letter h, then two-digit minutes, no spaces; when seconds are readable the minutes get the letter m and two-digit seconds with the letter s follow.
7h05
